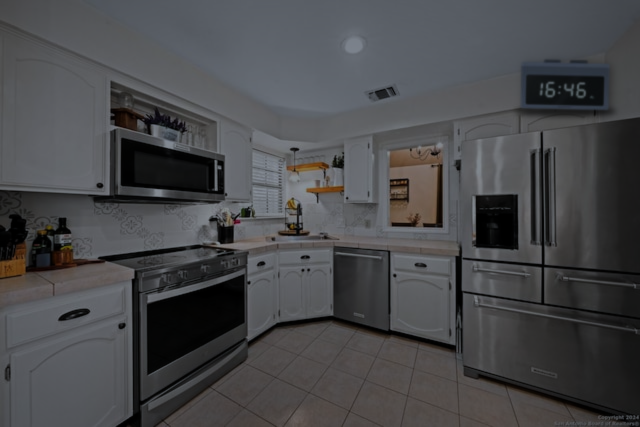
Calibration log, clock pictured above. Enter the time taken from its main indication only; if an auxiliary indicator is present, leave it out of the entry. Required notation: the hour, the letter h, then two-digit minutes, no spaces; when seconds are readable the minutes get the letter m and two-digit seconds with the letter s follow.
16h46
